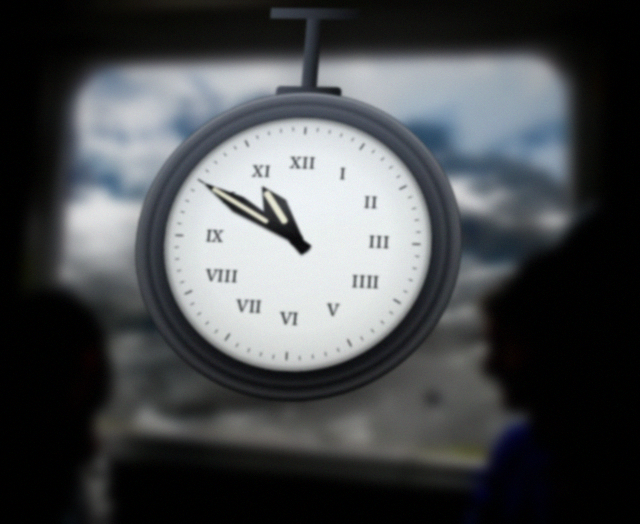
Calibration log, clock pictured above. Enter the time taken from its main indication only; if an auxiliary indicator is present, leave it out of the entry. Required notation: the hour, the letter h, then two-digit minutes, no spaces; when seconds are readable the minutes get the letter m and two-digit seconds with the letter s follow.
10h50
